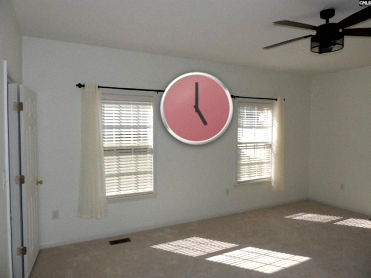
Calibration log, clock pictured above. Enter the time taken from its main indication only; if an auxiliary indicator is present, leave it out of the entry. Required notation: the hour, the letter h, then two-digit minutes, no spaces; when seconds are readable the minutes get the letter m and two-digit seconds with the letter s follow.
5h00
